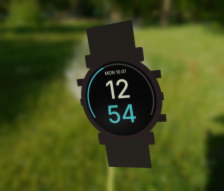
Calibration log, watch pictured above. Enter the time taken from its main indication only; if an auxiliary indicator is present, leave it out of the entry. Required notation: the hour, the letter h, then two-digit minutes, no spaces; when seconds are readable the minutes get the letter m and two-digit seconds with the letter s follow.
12h54
